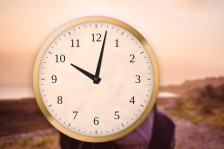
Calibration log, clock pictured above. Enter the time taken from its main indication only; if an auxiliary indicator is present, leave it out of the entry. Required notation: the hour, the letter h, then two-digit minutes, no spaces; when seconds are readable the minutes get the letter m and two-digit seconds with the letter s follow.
10h02
